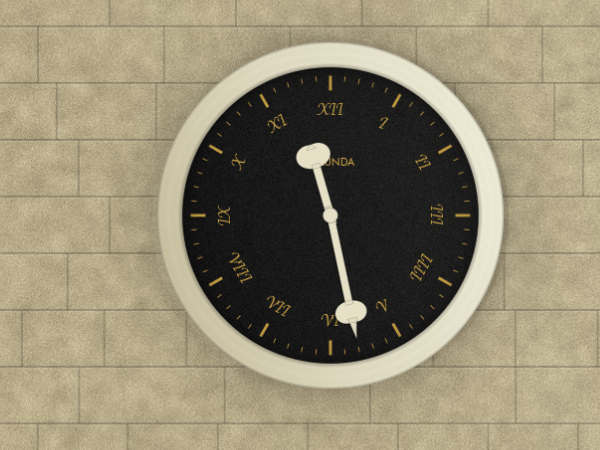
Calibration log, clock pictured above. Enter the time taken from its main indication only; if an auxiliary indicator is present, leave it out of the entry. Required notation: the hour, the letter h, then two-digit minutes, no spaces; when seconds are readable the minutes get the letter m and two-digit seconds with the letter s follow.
11h28
